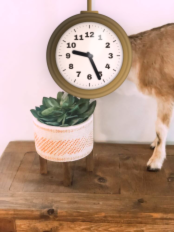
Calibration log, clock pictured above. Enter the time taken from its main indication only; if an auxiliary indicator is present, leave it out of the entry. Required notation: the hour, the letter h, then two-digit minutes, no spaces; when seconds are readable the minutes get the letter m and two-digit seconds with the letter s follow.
9h26
